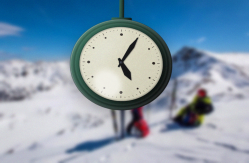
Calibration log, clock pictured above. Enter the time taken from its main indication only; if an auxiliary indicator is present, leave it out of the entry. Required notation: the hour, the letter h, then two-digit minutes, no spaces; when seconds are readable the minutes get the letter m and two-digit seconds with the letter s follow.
5h05
